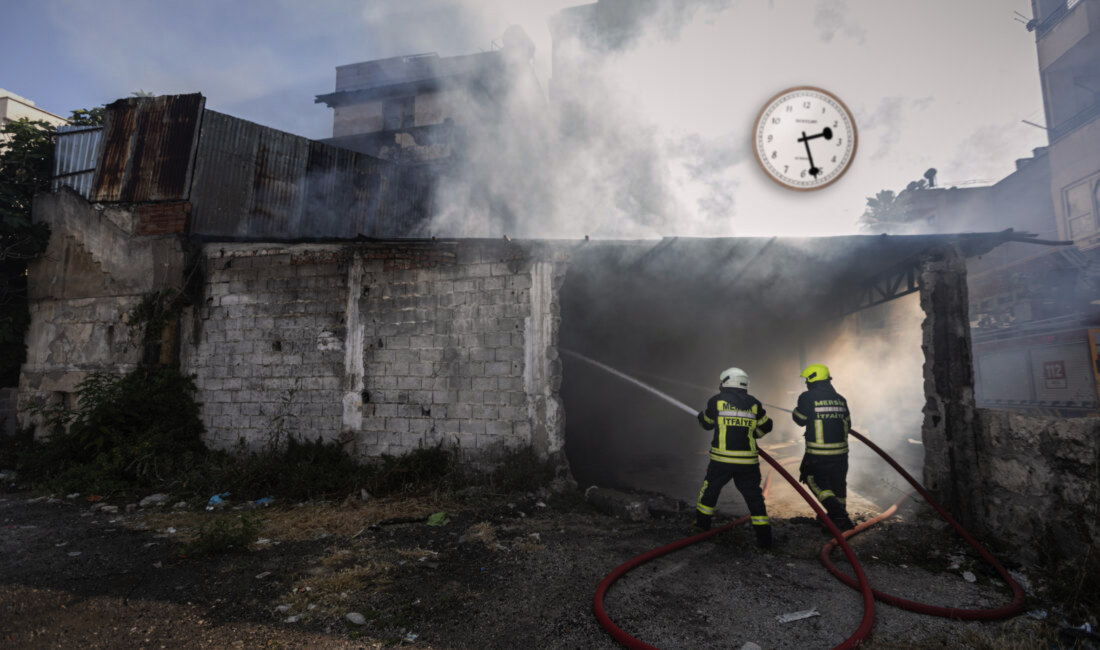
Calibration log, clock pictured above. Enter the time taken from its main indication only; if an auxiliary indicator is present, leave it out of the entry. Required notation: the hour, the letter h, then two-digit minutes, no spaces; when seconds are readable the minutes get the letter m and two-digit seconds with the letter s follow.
2h27
